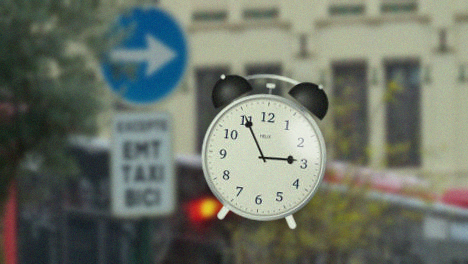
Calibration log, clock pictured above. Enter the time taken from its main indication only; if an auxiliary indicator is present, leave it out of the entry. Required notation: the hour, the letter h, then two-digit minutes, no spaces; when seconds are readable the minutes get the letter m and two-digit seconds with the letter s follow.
2h55
